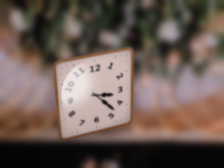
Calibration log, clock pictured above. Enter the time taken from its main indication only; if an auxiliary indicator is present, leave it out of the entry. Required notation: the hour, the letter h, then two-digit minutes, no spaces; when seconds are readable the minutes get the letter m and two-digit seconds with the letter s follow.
3h23
